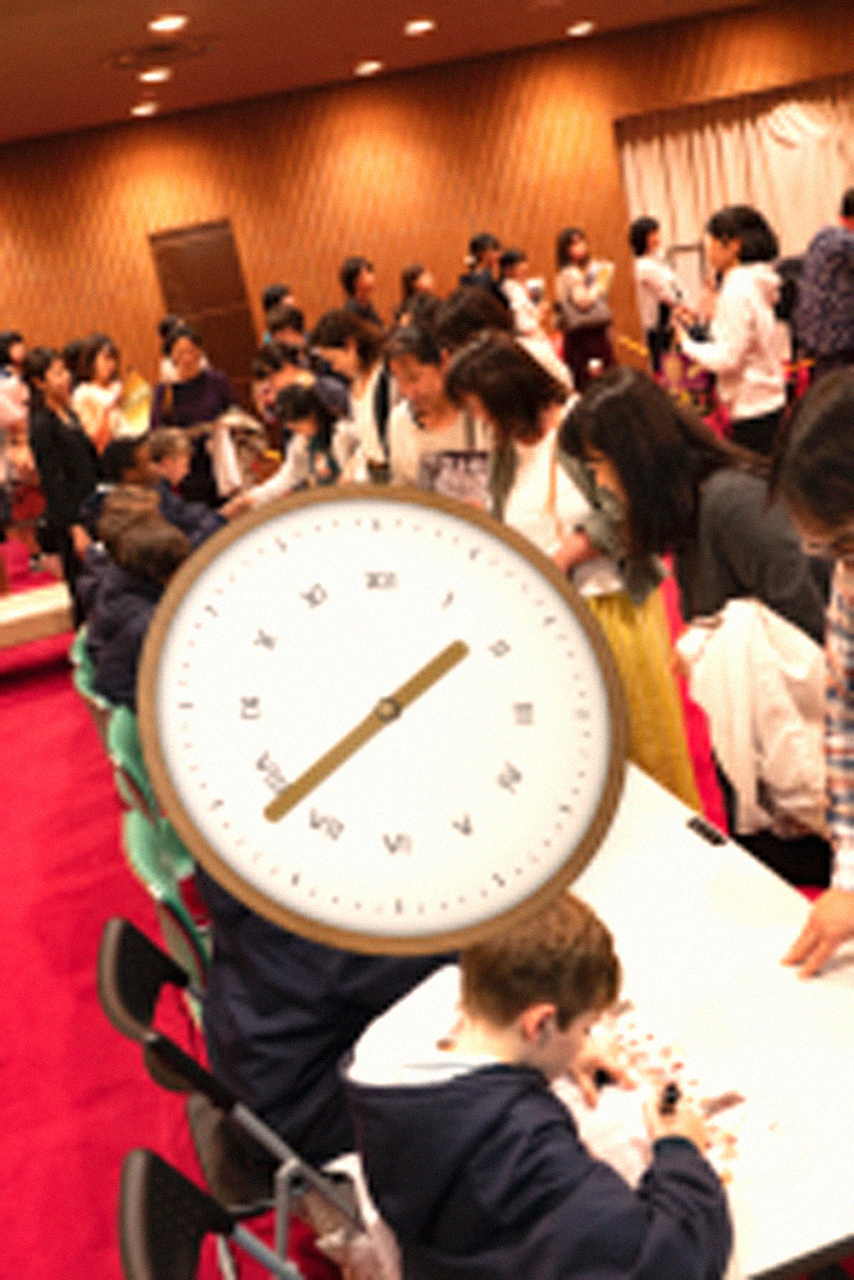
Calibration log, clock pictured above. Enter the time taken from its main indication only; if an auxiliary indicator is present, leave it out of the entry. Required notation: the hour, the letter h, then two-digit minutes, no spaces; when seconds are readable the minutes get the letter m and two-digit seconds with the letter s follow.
1h38
